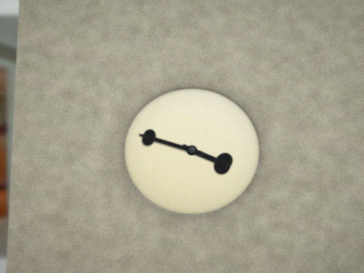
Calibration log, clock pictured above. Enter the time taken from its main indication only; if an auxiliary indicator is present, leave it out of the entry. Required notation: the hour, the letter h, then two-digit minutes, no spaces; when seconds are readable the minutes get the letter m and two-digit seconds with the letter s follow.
3h48
